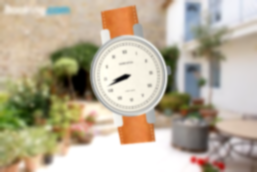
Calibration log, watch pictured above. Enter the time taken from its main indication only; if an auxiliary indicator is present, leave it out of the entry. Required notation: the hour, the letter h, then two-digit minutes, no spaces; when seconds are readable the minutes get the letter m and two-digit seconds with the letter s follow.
8h42
